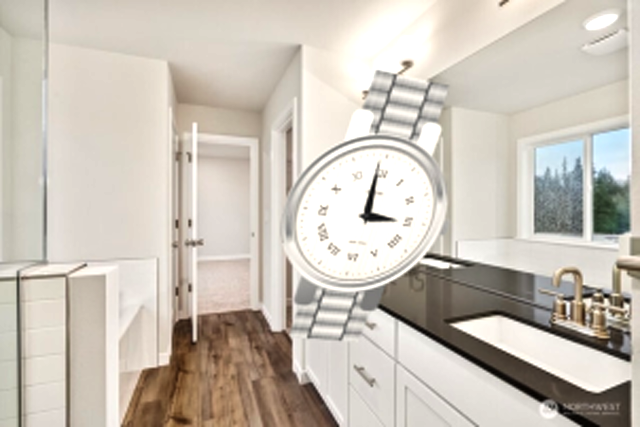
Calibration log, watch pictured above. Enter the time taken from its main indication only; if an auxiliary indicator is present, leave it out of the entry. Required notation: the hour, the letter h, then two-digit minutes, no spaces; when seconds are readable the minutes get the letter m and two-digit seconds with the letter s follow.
2h59
